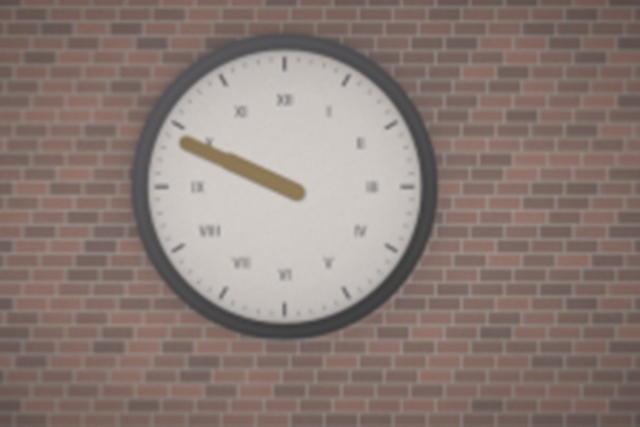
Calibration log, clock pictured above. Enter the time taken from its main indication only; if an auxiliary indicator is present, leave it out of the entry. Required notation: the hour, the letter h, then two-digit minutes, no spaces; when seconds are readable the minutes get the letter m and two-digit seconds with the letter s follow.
9h49
